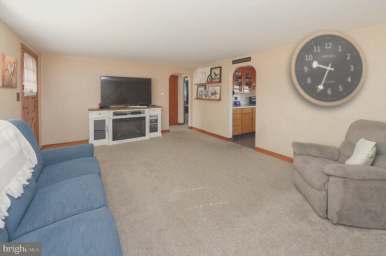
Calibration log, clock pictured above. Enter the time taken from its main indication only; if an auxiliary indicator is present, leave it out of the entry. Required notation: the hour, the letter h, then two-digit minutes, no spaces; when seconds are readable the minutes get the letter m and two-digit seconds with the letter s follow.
9h34
